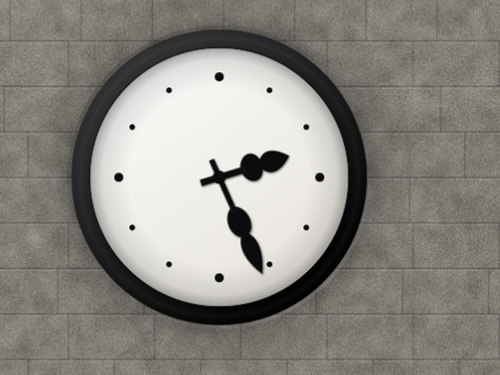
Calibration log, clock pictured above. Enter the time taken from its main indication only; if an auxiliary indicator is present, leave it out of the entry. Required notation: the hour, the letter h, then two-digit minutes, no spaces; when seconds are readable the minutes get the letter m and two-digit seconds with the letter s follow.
2h26
